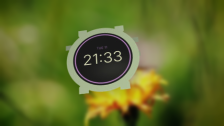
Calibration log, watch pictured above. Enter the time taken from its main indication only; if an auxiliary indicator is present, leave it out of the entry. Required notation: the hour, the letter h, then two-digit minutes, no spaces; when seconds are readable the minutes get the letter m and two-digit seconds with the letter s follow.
21h33
